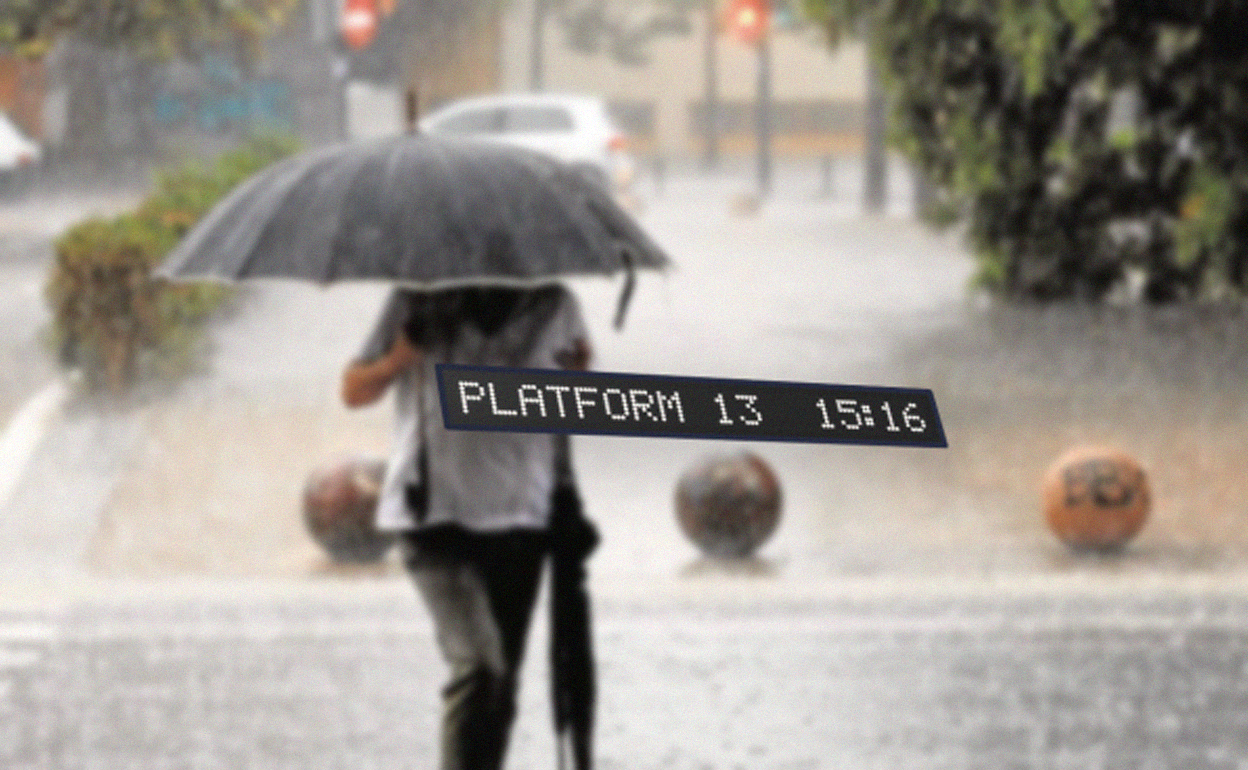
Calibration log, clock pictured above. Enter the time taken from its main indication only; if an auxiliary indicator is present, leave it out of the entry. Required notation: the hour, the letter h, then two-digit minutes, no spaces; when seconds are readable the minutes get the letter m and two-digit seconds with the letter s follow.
15h16
